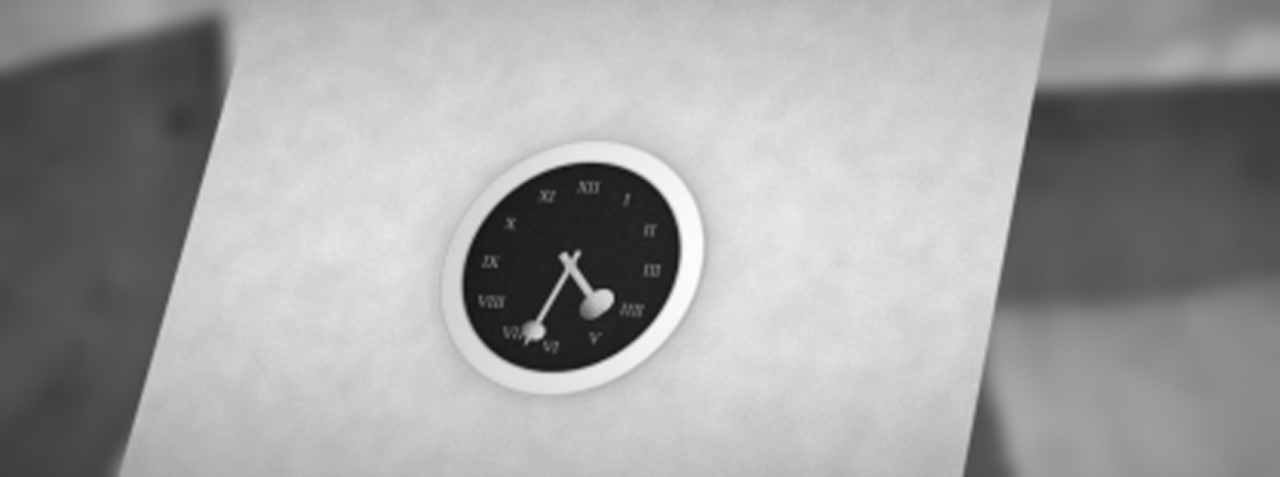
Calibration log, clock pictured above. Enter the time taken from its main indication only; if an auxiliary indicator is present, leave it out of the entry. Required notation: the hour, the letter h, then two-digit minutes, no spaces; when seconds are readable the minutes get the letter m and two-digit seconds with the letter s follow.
4h33
